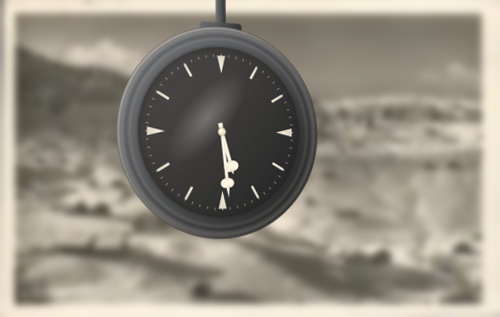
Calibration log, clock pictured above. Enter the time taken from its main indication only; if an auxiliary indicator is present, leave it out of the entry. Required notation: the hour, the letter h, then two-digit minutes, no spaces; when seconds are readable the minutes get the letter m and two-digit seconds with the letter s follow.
5h29
